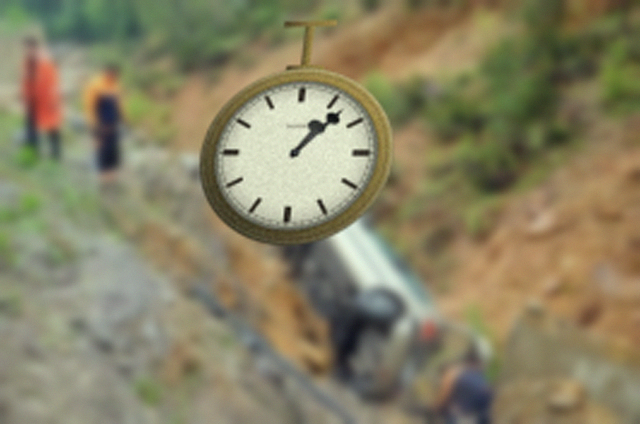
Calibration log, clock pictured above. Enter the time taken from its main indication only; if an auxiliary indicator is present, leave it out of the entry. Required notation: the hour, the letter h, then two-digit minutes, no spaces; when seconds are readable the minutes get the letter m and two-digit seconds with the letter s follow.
1h07
